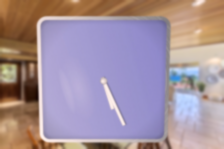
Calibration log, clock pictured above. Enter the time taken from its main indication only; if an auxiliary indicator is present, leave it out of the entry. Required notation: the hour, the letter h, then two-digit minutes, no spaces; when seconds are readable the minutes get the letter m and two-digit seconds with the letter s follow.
5h26
